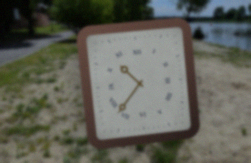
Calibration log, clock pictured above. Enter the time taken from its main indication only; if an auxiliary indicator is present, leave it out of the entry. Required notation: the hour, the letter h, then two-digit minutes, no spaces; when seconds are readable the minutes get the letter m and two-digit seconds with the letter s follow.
10h37
